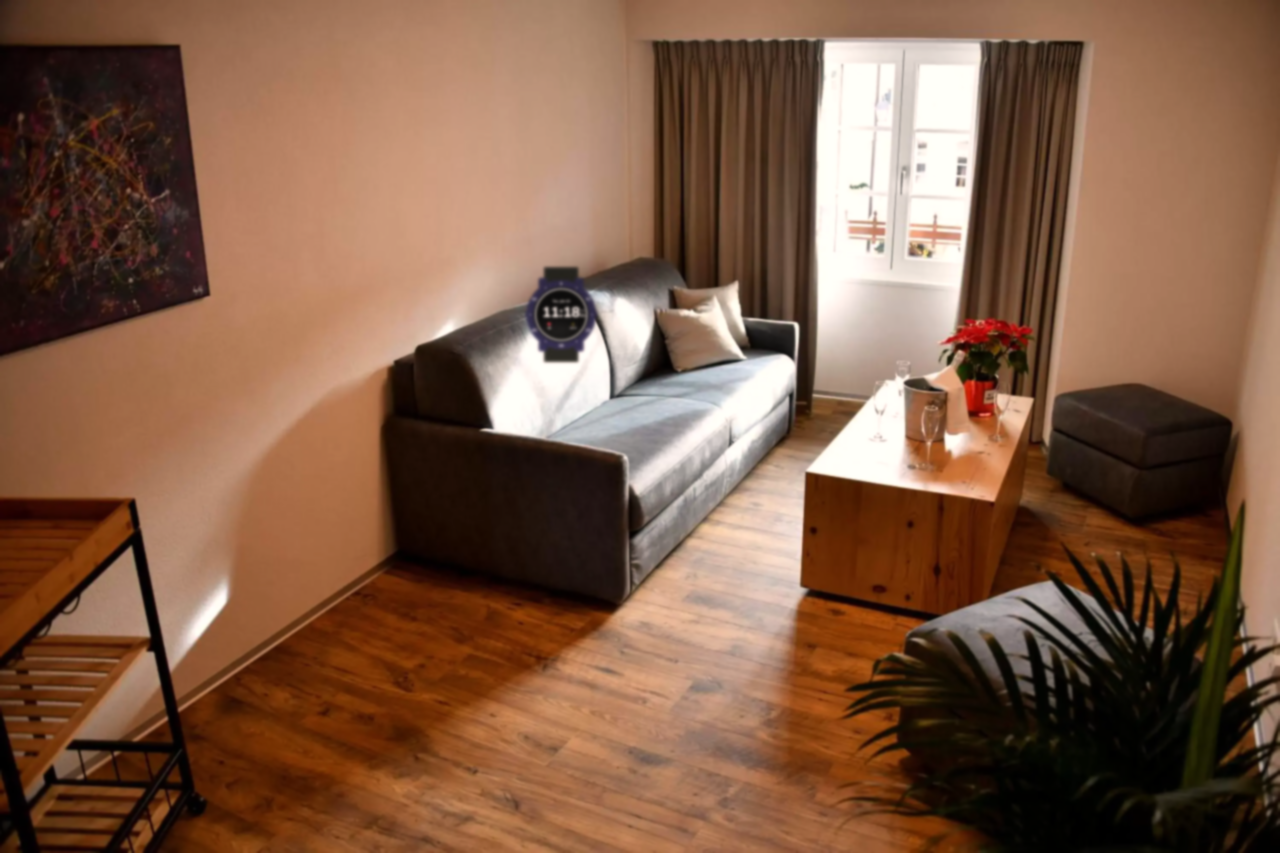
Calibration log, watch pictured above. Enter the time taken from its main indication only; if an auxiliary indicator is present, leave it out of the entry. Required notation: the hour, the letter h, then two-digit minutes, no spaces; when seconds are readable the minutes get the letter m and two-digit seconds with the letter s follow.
11h18
